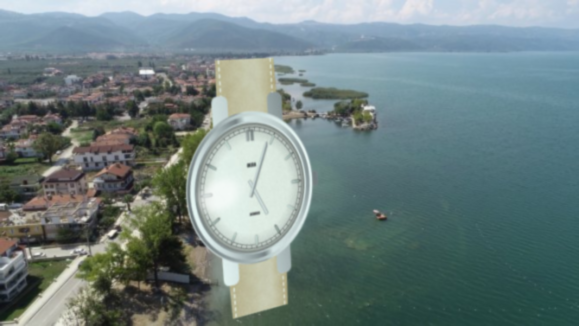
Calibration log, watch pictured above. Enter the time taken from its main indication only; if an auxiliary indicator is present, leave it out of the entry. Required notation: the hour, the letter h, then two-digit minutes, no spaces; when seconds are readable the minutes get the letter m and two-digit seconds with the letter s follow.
5h04
